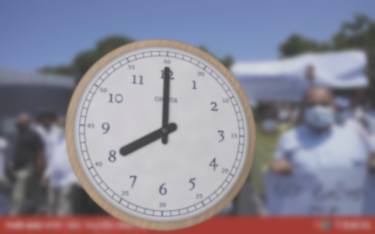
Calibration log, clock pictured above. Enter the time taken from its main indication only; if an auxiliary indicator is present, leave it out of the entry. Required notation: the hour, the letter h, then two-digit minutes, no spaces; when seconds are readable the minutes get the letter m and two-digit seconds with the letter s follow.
8h00
